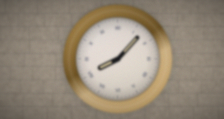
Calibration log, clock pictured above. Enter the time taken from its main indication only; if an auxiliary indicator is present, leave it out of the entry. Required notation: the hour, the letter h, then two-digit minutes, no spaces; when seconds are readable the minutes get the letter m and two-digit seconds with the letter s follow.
8h07
